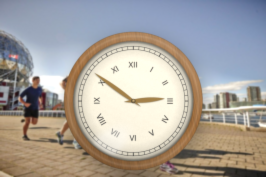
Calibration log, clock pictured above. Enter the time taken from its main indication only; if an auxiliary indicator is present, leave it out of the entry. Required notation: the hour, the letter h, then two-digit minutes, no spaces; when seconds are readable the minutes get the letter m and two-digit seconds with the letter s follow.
2h51
